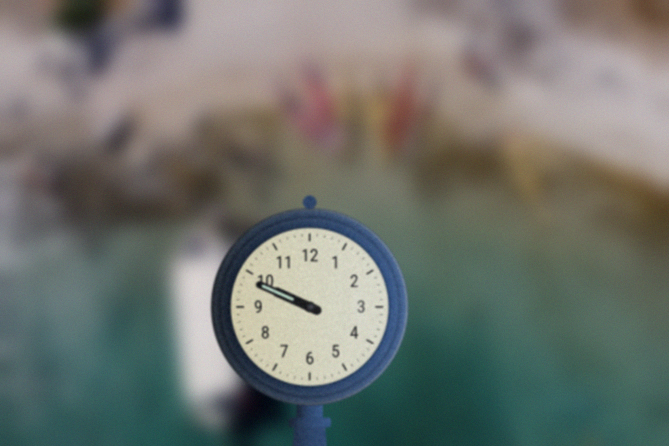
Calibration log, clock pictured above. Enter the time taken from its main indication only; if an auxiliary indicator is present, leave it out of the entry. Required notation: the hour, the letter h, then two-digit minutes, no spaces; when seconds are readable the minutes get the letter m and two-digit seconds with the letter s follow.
9h49
